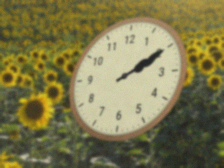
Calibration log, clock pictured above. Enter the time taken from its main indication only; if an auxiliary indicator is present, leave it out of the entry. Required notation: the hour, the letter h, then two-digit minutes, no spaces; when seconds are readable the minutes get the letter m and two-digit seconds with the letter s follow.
2h10
